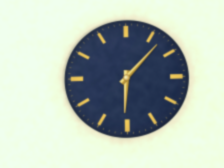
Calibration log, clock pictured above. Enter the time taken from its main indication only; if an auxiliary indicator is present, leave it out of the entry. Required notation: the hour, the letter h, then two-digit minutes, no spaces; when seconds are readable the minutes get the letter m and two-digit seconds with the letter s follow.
6h07
